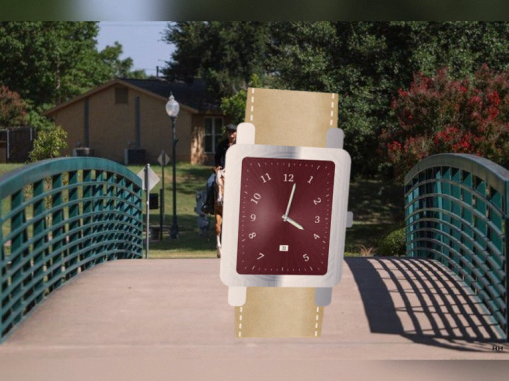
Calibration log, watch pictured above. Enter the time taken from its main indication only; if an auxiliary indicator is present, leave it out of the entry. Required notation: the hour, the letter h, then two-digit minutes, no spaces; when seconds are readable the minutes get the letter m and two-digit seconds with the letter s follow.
4h02
